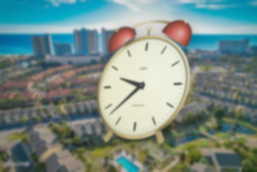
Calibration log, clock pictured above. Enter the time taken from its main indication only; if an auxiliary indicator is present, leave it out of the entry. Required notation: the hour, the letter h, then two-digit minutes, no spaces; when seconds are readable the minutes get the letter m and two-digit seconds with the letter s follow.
9h38
